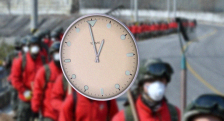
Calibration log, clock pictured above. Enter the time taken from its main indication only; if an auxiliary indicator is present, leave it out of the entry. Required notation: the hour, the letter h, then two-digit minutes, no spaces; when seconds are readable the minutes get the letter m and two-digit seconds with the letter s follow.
12h59
